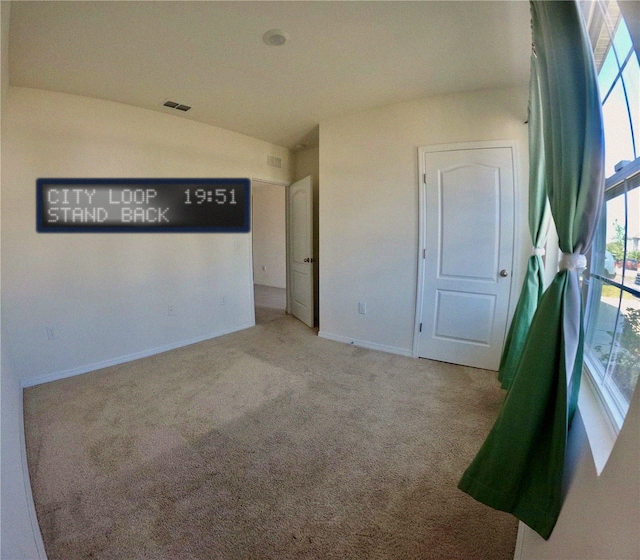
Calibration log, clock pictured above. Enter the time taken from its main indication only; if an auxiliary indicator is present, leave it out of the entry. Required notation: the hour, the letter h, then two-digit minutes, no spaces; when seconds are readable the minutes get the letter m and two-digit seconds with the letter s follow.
19h51
